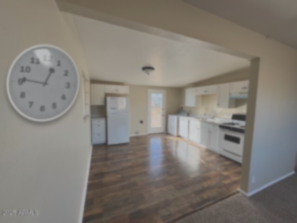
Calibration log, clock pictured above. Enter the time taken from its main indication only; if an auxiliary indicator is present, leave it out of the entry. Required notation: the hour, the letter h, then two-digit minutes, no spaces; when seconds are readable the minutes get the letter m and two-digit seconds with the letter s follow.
12h46
